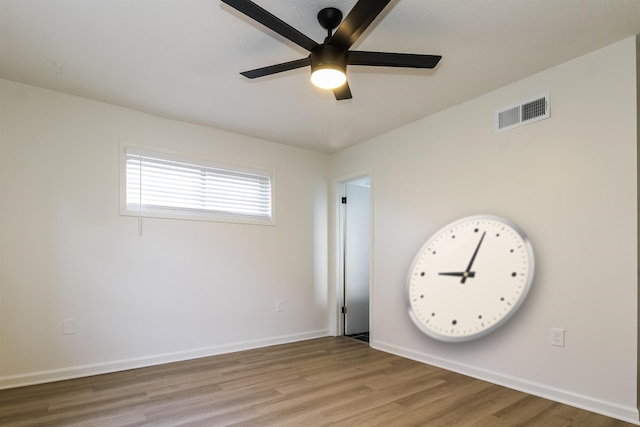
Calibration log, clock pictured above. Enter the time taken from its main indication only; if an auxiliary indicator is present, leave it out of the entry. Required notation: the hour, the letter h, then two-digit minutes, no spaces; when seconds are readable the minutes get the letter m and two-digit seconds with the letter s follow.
9h02
